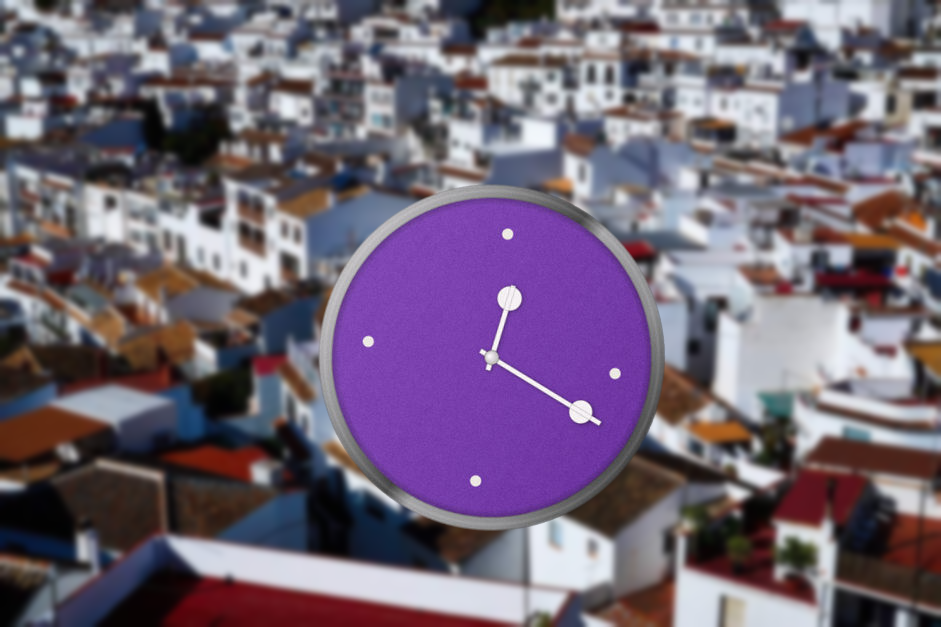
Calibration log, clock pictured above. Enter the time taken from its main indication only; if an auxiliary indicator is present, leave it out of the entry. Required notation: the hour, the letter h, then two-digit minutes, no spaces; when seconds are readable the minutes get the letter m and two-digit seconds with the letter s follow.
12h19
